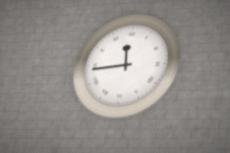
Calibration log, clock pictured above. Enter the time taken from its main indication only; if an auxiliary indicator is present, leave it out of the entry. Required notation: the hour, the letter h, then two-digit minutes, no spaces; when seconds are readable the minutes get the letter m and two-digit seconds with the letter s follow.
11h44
